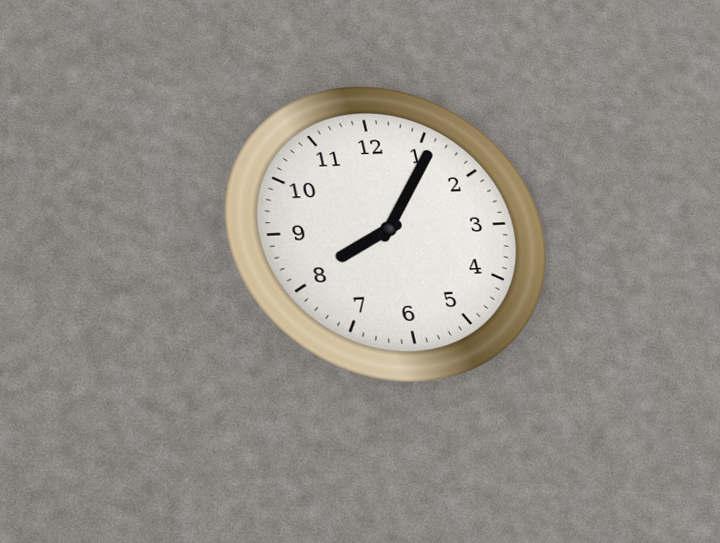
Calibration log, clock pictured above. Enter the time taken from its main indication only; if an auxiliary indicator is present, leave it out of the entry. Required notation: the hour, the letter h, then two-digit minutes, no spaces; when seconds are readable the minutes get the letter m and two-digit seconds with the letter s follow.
8h06
